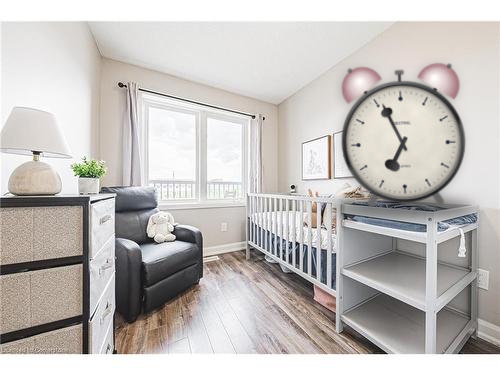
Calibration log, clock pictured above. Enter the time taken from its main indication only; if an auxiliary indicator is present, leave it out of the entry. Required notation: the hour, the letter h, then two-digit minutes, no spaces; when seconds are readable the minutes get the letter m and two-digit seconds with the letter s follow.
6h56
